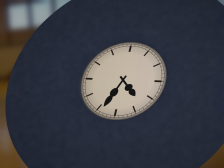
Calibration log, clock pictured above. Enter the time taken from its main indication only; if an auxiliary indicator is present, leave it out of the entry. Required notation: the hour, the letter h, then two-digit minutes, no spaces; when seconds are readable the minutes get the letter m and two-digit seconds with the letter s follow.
4h34
